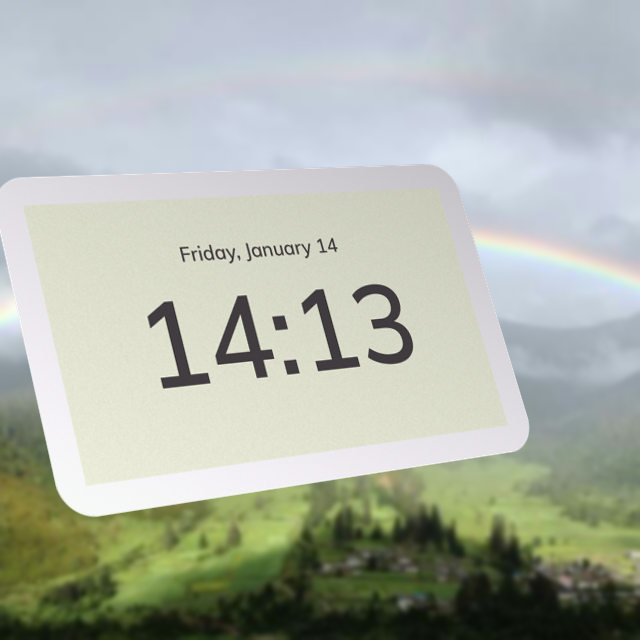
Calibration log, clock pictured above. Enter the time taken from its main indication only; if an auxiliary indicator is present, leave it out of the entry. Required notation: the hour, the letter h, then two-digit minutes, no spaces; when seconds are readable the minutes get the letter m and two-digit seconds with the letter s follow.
14h13
